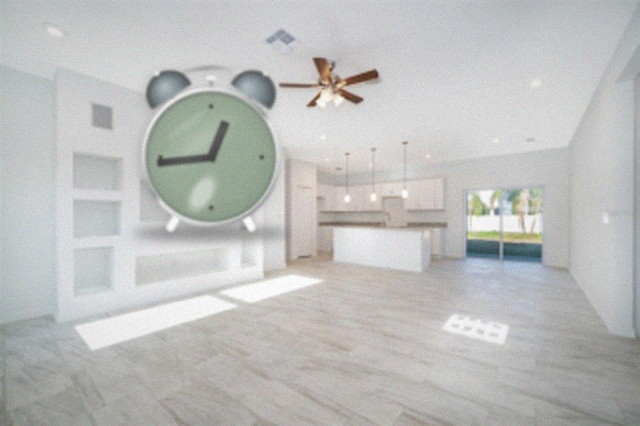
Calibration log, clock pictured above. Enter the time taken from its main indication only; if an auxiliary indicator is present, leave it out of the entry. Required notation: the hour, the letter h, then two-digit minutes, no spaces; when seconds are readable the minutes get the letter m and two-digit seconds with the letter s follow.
12h44
